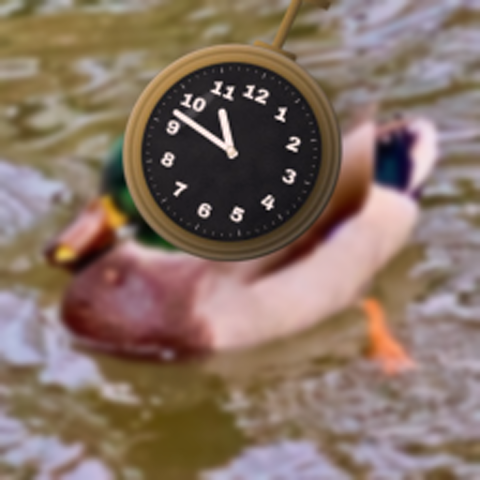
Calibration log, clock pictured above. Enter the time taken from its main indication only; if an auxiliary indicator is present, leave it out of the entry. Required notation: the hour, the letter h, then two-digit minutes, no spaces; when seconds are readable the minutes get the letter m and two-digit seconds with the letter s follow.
10h47
